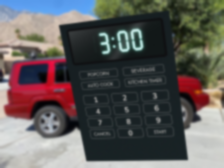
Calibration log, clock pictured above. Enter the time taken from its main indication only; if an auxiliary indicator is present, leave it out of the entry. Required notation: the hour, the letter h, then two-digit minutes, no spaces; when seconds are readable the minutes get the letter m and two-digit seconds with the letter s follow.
3h00
